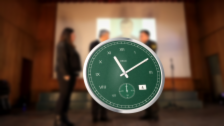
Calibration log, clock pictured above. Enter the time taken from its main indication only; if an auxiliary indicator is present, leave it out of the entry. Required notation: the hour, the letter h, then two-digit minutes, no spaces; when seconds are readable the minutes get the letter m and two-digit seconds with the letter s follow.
11h10
